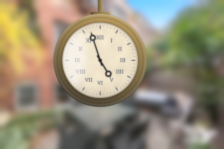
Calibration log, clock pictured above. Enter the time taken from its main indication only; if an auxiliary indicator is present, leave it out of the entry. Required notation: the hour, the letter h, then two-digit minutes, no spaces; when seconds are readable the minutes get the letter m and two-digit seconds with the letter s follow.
4h57
